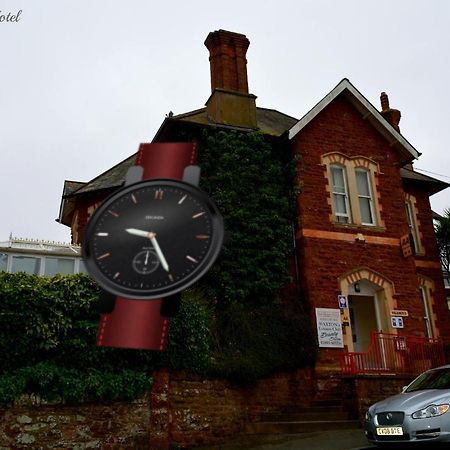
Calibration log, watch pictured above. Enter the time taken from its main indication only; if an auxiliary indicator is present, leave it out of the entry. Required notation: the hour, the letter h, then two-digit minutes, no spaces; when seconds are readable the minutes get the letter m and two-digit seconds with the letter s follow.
9h25
